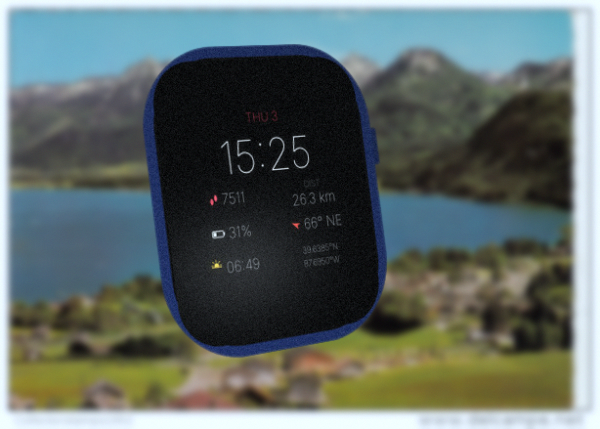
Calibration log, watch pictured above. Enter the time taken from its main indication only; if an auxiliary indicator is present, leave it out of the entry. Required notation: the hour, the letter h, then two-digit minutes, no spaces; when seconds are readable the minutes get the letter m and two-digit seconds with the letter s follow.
15h25
